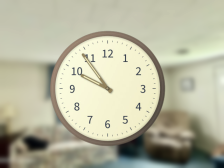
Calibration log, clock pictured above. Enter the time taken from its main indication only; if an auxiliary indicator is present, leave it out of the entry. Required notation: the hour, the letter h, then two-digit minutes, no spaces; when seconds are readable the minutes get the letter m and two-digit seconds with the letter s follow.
9h54
